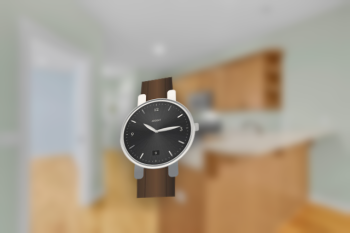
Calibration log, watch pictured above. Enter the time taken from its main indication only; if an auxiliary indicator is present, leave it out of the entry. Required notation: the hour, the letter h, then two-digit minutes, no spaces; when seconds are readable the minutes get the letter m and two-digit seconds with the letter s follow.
10h14
